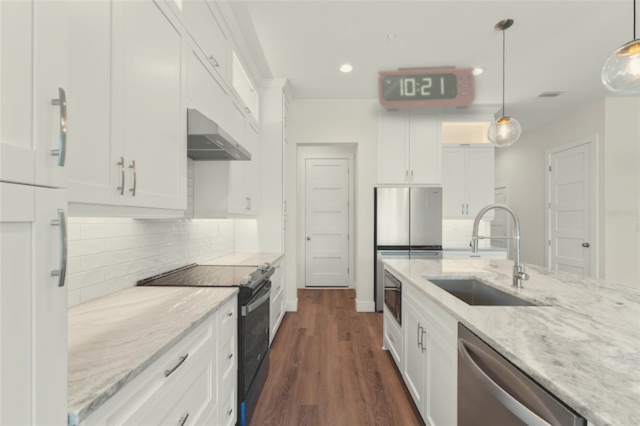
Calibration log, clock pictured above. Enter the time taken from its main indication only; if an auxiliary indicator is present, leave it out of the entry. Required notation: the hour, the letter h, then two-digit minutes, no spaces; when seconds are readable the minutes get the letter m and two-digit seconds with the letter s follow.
10h21
